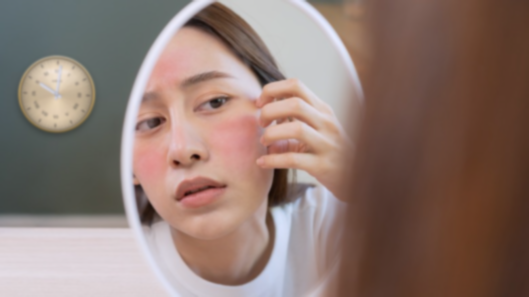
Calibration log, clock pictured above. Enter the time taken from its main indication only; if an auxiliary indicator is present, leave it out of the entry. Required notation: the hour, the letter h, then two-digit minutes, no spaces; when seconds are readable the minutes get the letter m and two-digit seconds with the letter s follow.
10h01
